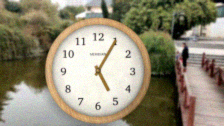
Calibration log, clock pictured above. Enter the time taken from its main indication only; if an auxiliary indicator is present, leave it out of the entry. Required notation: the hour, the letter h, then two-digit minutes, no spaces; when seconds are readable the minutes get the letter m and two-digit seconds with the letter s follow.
5h05
